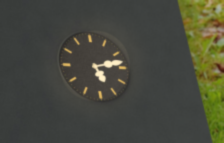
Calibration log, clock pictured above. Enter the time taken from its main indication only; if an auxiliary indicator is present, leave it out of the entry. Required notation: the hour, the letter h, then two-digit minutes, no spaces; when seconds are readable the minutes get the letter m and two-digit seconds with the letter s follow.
5h13
